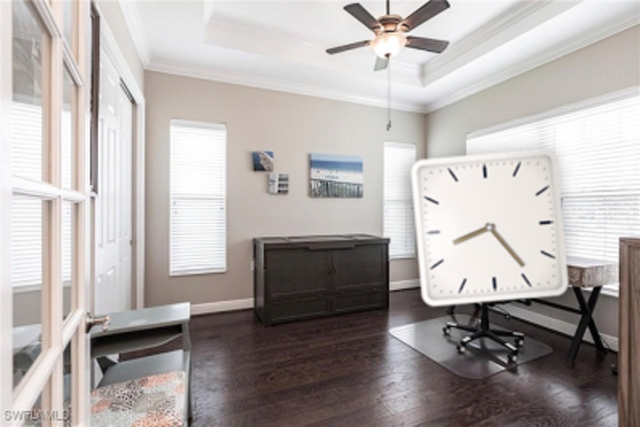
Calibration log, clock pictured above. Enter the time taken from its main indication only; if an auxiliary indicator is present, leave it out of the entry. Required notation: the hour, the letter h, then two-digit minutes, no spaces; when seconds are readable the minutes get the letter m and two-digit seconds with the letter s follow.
8h24
